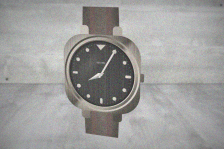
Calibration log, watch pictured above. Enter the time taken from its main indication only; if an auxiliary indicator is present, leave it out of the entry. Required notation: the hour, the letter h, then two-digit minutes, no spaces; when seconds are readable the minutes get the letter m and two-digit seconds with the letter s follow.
8h05
